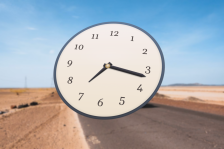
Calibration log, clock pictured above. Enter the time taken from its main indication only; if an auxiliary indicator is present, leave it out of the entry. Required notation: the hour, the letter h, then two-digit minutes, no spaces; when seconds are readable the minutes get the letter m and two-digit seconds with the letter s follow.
7h17
